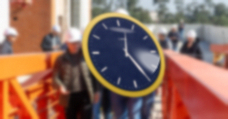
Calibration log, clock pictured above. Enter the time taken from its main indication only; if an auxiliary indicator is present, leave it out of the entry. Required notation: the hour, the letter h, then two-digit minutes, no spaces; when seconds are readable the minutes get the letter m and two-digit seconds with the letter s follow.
12h25
